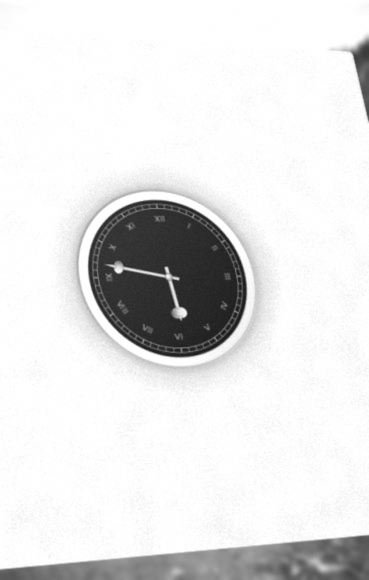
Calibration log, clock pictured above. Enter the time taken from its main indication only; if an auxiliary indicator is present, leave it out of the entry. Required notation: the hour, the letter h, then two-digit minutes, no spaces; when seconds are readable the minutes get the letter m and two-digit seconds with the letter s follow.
5h47
